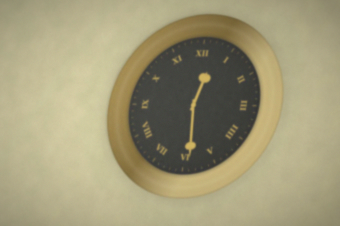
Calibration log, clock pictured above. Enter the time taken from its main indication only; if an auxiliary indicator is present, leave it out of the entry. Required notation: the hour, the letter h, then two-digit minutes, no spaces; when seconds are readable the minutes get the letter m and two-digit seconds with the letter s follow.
12h29
